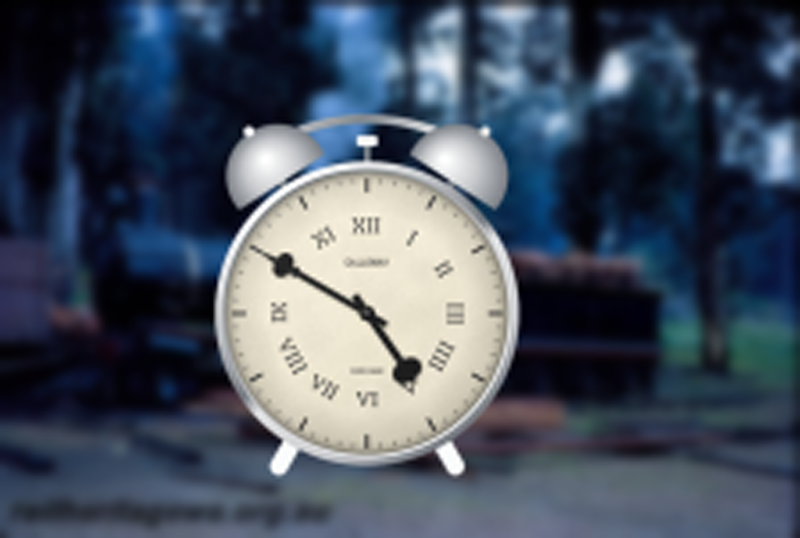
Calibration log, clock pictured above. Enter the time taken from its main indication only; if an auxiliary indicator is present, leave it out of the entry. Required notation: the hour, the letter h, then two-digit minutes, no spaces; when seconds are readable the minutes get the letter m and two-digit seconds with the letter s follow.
4h50
